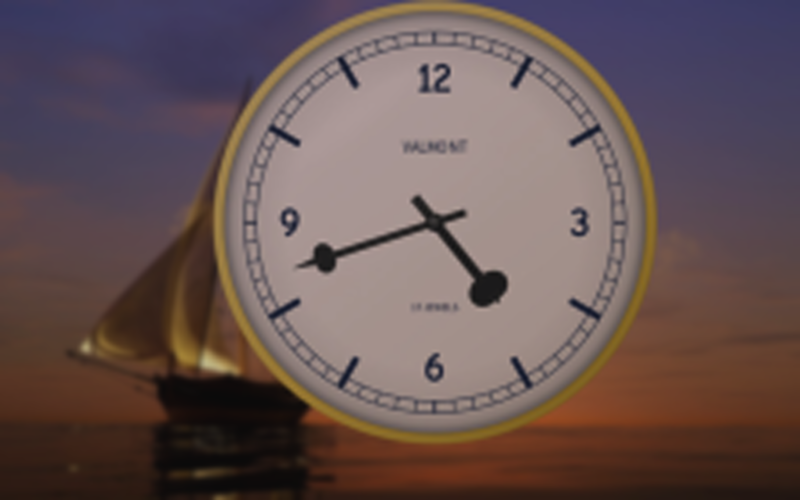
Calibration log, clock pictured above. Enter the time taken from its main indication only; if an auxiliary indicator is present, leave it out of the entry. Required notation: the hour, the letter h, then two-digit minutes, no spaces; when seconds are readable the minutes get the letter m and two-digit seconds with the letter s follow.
4h42
